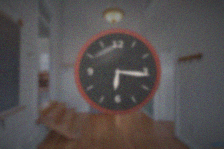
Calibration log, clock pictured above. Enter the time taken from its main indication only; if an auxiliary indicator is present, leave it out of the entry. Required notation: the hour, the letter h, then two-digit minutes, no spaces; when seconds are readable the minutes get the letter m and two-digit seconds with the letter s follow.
6h16
